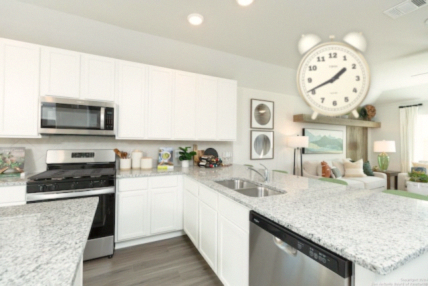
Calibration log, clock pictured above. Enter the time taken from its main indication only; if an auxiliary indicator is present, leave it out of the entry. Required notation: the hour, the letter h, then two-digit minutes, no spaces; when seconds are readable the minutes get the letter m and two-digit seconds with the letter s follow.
1h41
